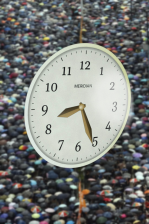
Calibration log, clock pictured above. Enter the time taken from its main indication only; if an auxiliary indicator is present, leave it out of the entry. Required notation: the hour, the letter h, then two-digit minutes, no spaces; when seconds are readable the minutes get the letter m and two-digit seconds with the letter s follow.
8h26
